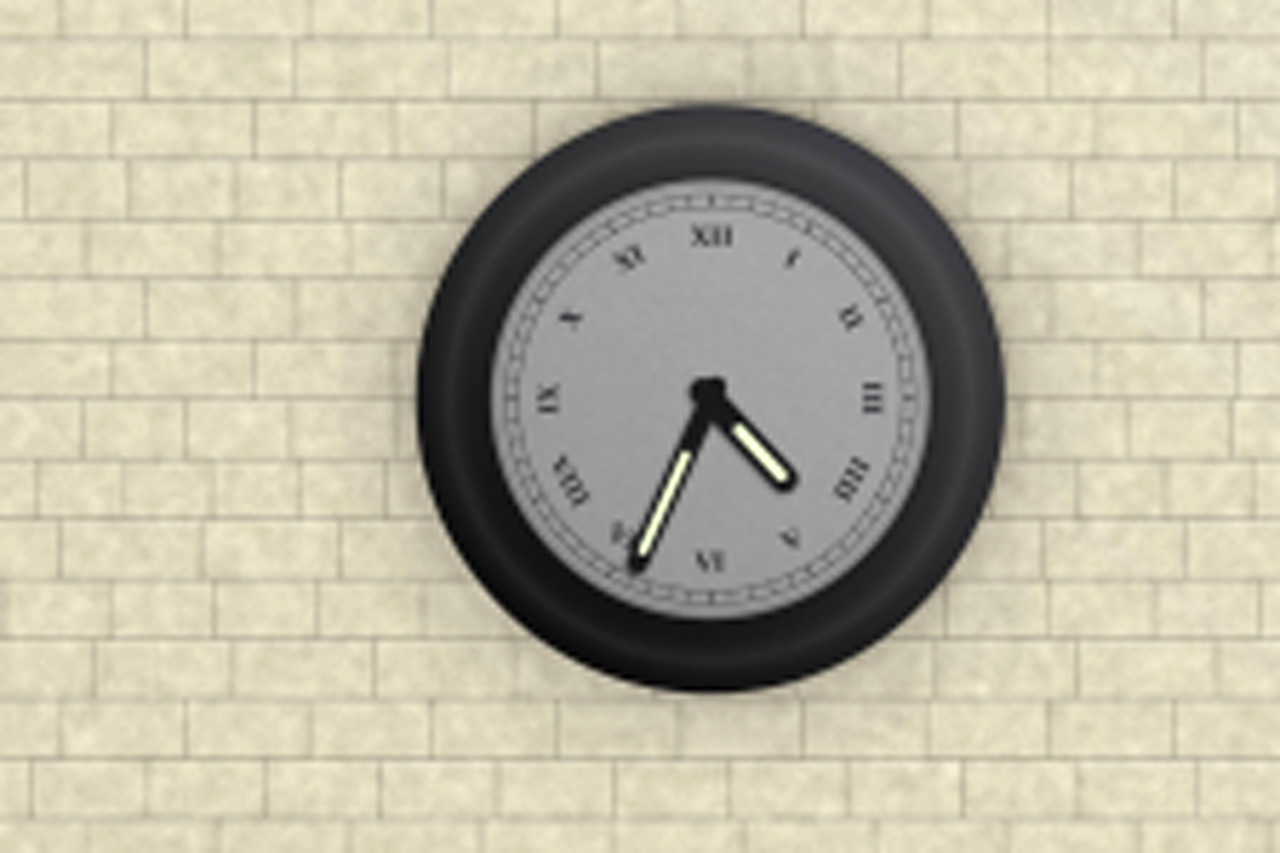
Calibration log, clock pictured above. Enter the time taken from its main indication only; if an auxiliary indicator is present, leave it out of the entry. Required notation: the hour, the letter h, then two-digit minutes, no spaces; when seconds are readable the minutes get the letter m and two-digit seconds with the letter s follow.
4h34
